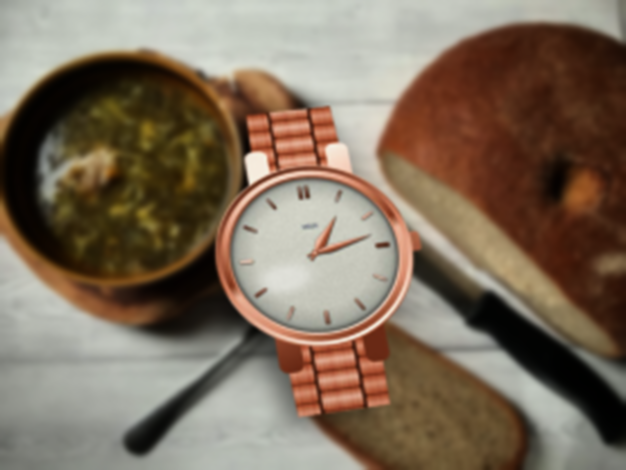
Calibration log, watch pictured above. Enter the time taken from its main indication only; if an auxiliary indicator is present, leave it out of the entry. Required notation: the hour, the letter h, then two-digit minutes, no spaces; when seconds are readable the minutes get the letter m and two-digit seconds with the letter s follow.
1h13
